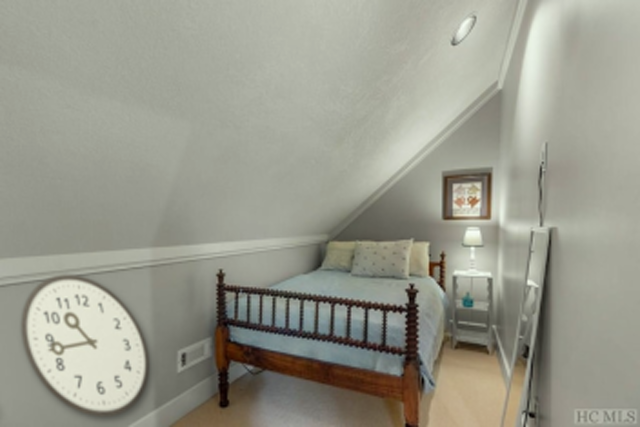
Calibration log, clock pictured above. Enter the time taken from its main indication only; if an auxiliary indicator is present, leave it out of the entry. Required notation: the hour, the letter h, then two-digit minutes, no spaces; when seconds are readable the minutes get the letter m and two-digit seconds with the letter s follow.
10h43
